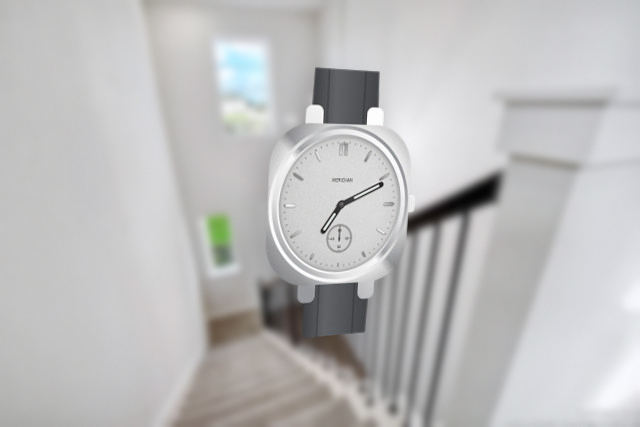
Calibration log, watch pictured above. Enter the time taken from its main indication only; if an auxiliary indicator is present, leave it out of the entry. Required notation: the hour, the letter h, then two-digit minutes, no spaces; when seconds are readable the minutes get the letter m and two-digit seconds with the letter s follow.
7h11
